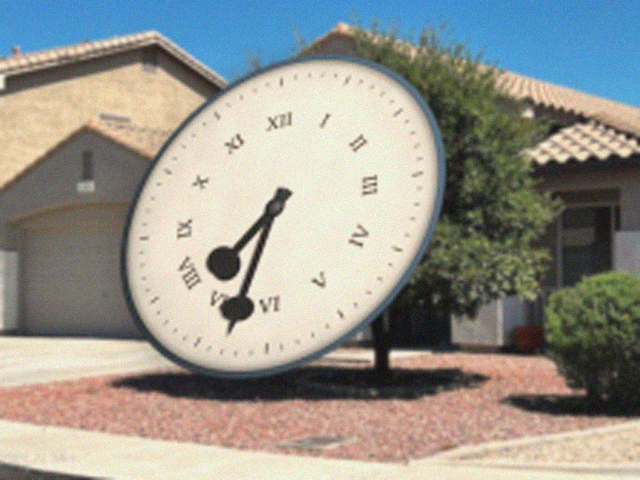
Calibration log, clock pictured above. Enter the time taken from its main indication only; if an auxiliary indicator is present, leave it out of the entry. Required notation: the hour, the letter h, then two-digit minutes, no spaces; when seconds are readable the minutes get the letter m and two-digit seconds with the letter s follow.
7h33
